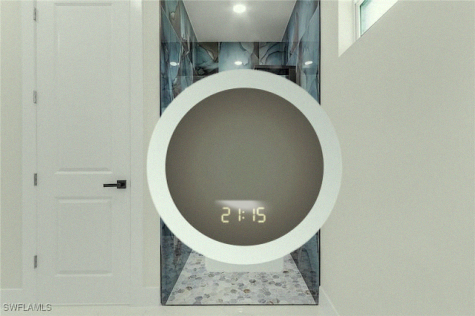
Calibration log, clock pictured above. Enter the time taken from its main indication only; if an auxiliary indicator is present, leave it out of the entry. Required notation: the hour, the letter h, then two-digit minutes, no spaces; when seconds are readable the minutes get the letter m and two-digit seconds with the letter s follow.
21h15
